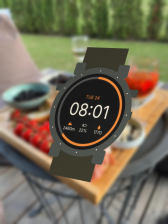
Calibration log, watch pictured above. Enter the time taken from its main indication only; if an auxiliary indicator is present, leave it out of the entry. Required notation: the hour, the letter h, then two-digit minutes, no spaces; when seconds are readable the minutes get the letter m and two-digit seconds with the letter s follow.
8h01
